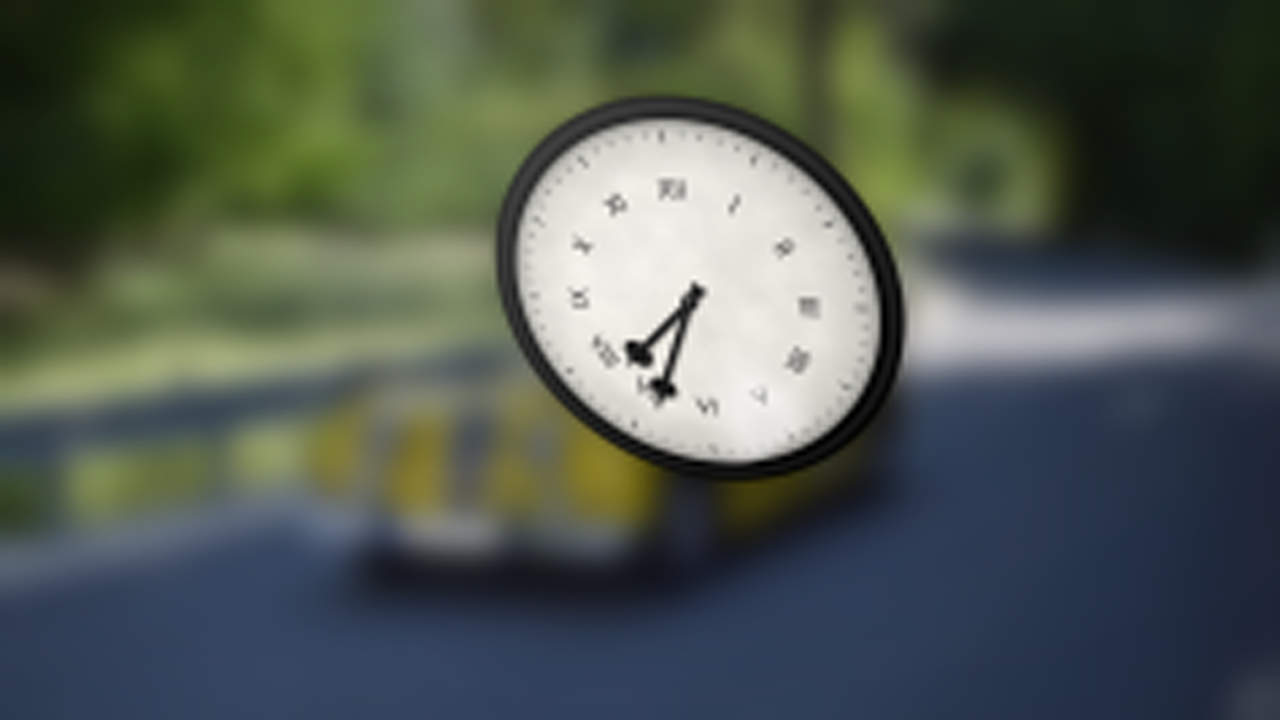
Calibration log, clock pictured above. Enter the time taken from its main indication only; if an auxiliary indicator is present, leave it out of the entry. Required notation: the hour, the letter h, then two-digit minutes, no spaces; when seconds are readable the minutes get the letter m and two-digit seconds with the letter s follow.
7h34
